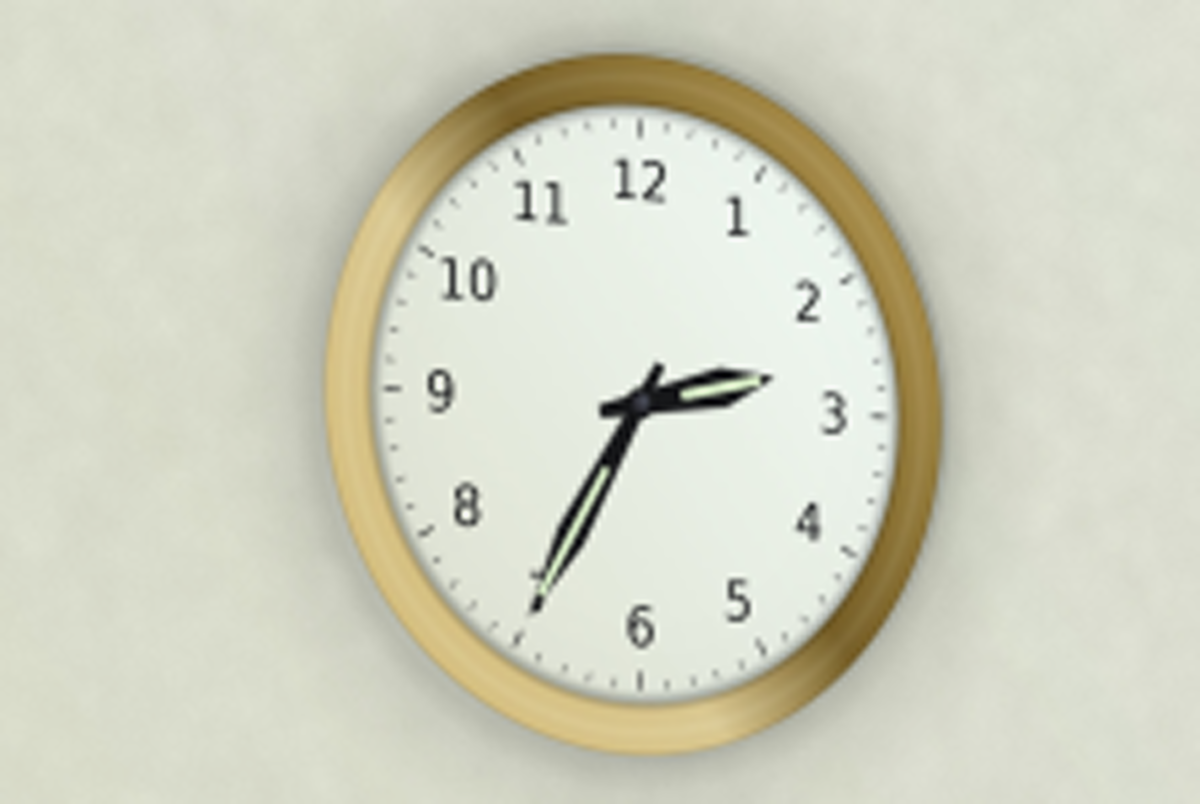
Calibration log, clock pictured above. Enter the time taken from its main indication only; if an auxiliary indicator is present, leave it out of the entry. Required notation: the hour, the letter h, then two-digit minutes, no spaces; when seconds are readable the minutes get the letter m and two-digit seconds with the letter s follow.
2h35
